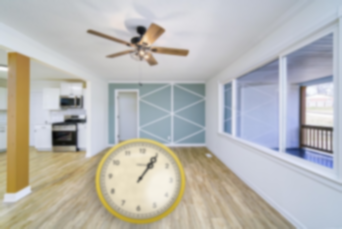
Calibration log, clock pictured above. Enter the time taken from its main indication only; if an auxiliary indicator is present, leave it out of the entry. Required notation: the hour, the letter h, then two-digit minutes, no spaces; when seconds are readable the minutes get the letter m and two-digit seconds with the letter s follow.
1h05
